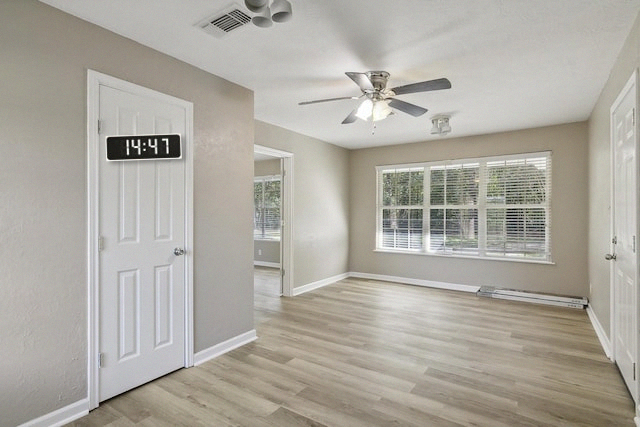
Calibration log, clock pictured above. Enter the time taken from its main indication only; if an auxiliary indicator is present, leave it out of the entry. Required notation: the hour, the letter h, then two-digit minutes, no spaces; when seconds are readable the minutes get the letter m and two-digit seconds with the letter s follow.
14h47
